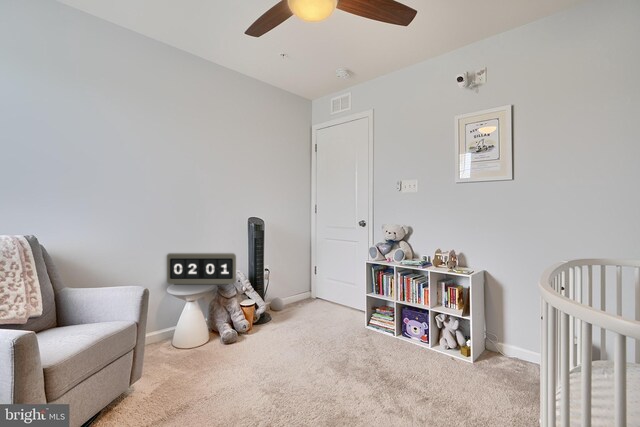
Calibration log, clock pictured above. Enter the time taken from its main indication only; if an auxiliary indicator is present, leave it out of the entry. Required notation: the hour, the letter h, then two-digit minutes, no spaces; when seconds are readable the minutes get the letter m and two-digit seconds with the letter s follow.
2h01
